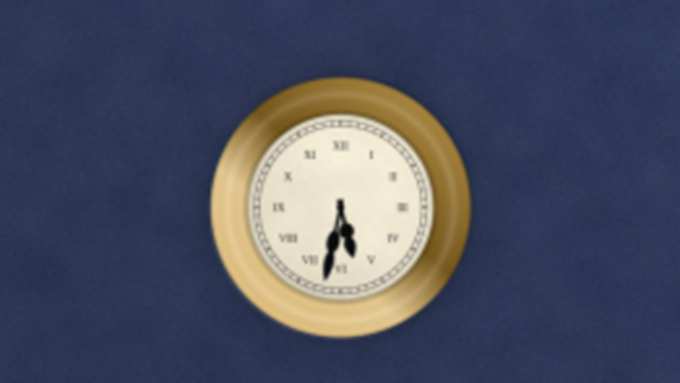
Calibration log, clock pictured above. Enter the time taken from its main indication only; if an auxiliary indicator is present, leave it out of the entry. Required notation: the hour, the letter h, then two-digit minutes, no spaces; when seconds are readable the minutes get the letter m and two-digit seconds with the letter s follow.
5h32
